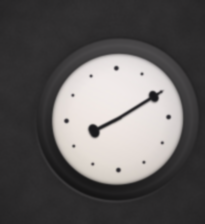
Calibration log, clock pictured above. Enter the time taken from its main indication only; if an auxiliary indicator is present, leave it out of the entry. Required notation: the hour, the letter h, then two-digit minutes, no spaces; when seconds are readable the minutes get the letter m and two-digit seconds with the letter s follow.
8h10
